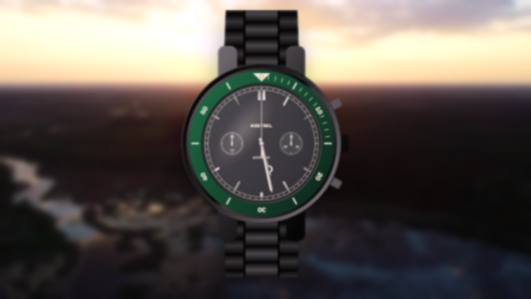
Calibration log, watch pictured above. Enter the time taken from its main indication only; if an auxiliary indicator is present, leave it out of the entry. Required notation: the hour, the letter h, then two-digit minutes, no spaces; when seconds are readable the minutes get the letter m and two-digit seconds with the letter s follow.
5h28
